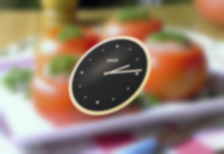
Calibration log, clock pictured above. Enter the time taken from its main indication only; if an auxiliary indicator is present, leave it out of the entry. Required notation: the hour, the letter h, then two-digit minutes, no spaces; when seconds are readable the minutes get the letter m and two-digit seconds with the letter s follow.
2h14
